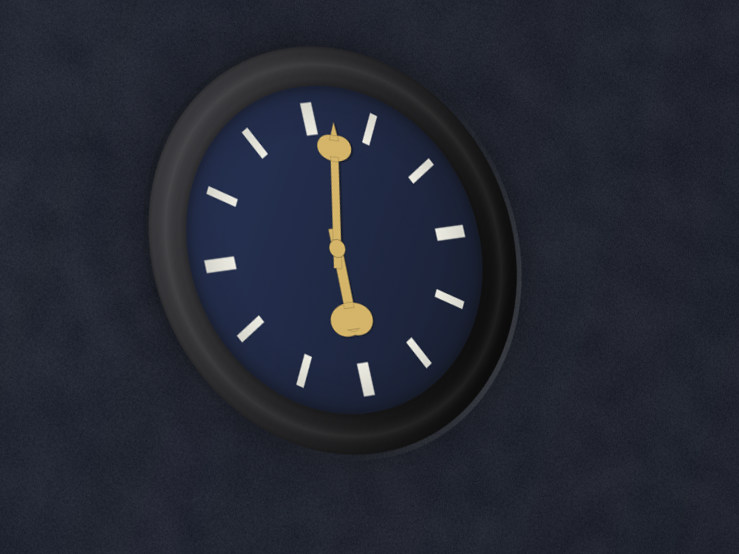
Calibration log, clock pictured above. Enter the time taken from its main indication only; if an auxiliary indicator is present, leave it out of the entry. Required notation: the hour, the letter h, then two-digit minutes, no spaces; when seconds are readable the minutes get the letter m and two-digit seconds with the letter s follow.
6h02
